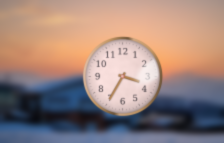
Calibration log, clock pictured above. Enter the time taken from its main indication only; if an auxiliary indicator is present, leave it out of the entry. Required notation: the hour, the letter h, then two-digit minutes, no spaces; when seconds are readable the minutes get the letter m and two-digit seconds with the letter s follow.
3h35
